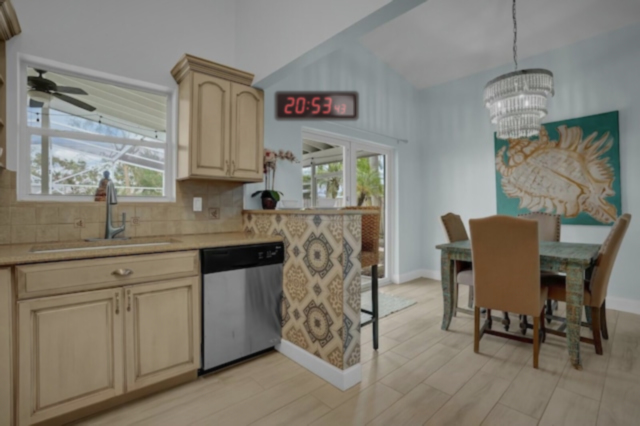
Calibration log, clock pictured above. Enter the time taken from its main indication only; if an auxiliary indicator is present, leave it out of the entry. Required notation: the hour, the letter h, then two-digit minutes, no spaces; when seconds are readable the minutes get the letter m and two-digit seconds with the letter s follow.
20h53
